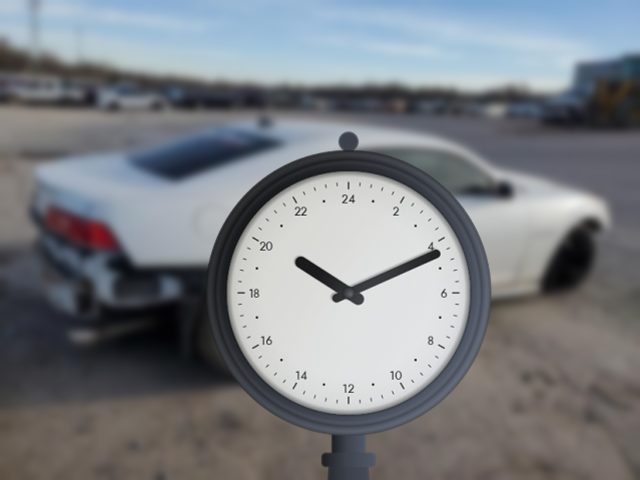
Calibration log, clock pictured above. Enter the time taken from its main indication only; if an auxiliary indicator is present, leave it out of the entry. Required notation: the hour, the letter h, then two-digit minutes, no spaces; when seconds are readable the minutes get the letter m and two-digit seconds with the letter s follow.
20h11
